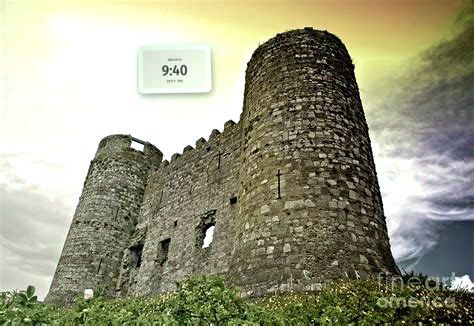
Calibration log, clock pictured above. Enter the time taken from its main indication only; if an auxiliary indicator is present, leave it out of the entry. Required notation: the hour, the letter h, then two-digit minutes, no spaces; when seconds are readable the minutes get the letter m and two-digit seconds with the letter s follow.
9h40
